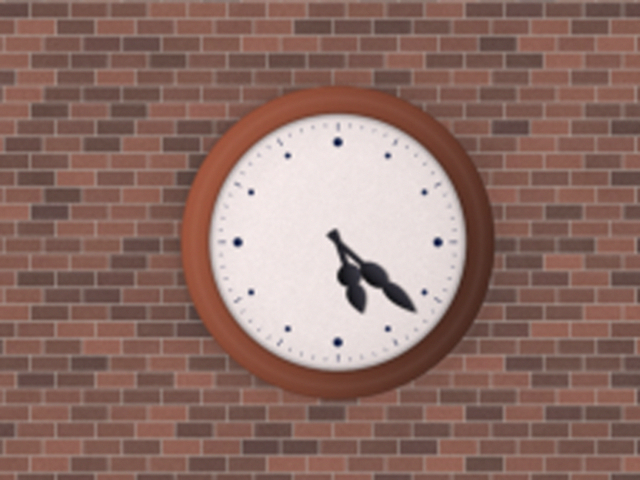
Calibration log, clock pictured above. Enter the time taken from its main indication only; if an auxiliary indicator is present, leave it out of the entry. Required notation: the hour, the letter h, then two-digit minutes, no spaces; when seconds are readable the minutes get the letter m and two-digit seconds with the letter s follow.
5h22
